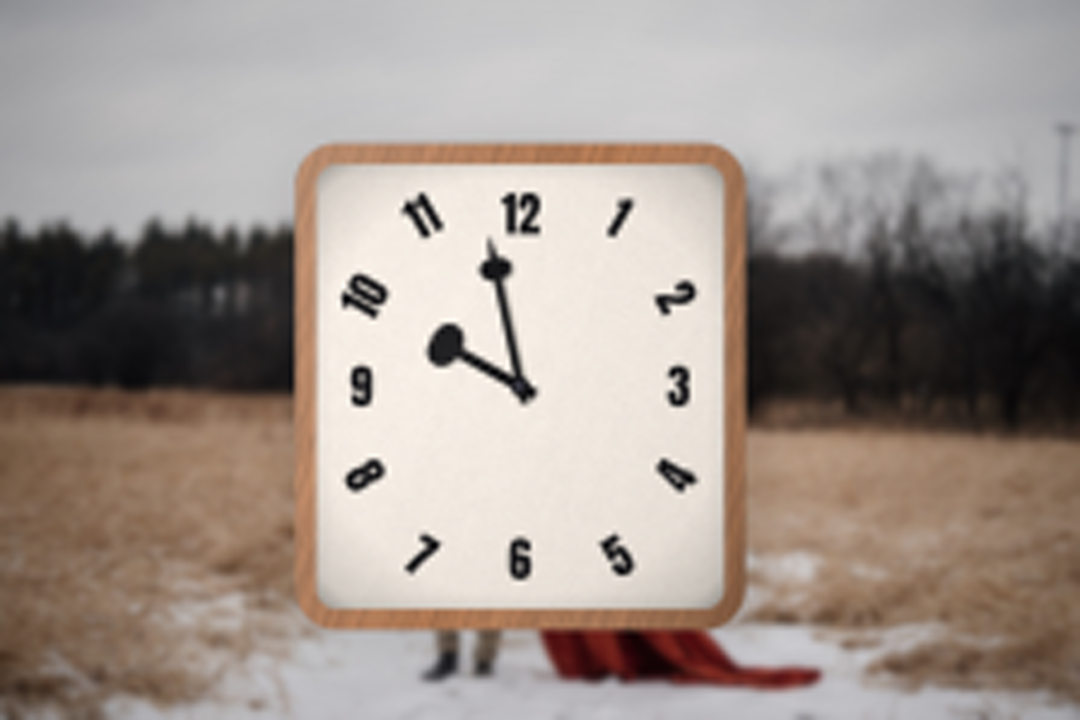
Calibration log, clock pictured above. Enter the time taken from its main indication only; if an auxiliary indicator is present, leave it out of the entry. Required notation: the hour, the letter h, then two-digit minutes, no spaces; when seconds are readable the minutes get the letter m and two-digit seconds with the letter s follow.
9h58
